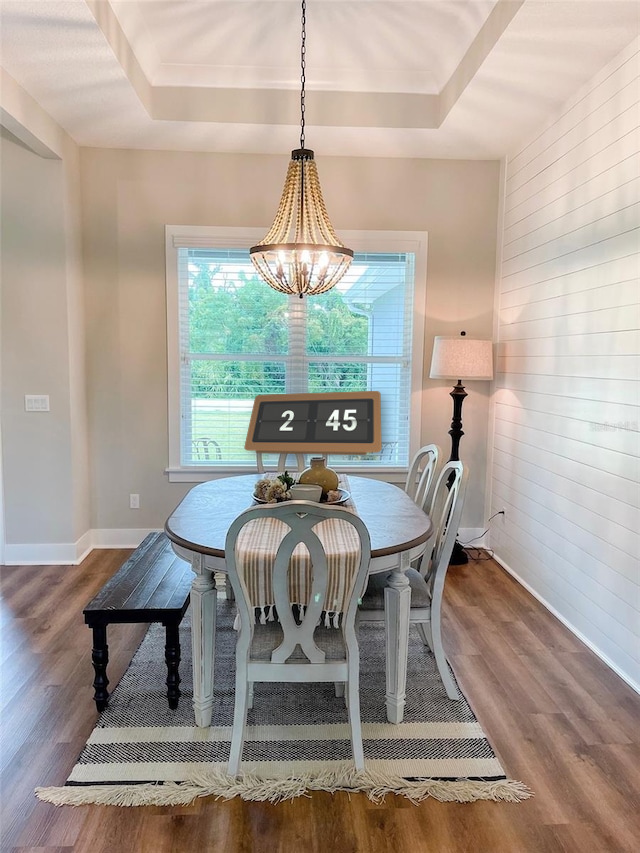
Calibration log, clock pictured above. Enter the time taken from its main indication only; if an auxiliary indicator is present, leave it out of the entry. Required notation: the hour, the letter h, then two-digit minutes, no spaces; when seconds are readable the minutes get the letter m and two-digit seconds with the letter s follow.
2h45
